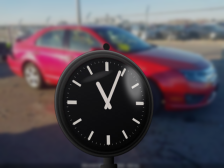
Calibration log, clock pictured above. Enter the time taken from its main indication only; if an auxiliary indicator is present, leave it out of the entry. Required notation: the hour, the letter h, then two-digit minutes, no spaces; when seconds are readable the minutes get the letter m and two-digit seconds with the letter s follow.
11h04
